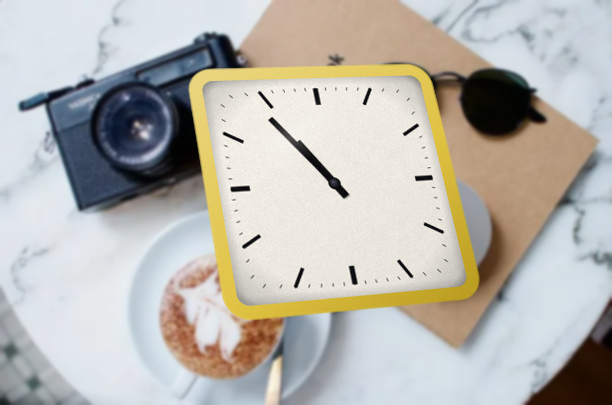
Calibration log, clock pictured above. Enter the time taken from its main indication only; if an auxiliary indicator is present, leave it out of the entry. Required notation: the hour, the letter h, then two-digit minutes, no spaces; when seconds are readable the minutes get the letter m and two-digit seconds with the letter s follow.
10h54
